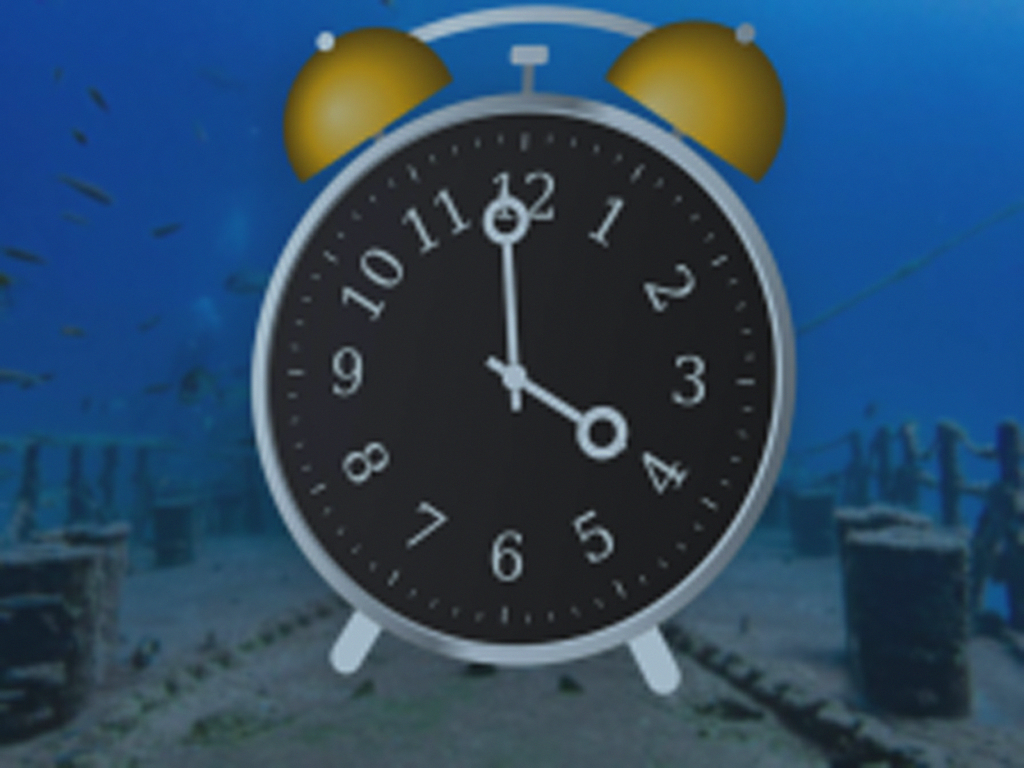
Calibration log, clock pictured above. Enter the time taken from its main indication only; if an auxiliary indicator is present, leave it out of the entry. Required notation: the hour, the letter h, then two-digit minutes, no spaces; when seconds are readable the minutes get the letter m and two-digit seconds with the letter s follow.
3h59
